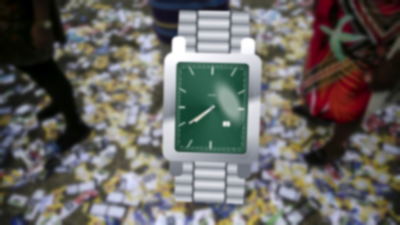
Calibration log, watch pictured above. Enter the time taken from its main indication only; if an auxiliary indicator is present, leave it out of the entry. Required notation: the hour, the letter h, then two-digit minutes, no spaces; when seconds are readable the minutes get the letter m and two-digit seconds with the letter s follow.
7h39
